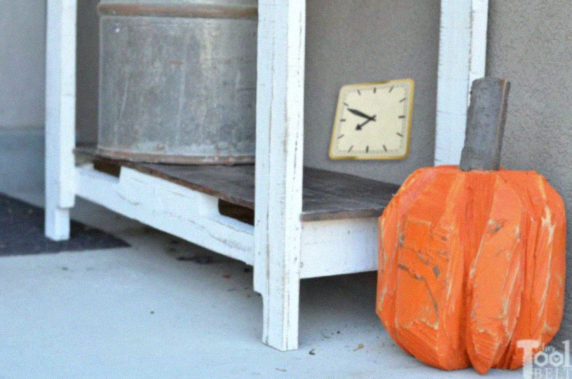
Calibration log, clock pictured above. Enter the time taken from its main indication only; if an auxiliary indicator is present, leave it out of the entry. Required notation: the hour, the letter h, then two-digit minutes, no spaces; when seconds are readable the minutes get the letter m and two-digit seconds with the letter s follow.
7h49
